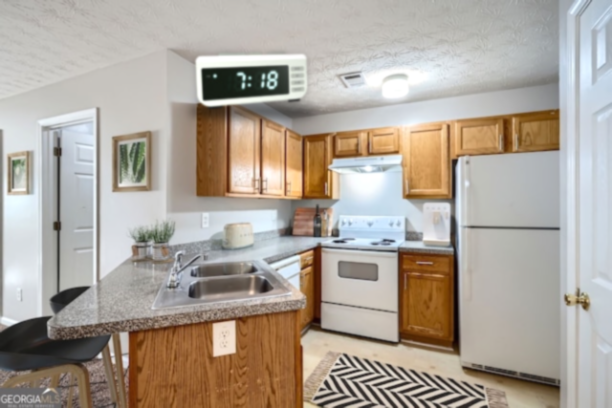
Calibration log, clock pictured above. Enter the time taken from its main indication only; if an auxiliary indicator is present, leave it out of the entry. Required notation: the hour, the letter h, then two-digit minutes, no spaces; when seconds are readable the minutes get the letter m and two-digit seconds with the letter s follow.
7h18
